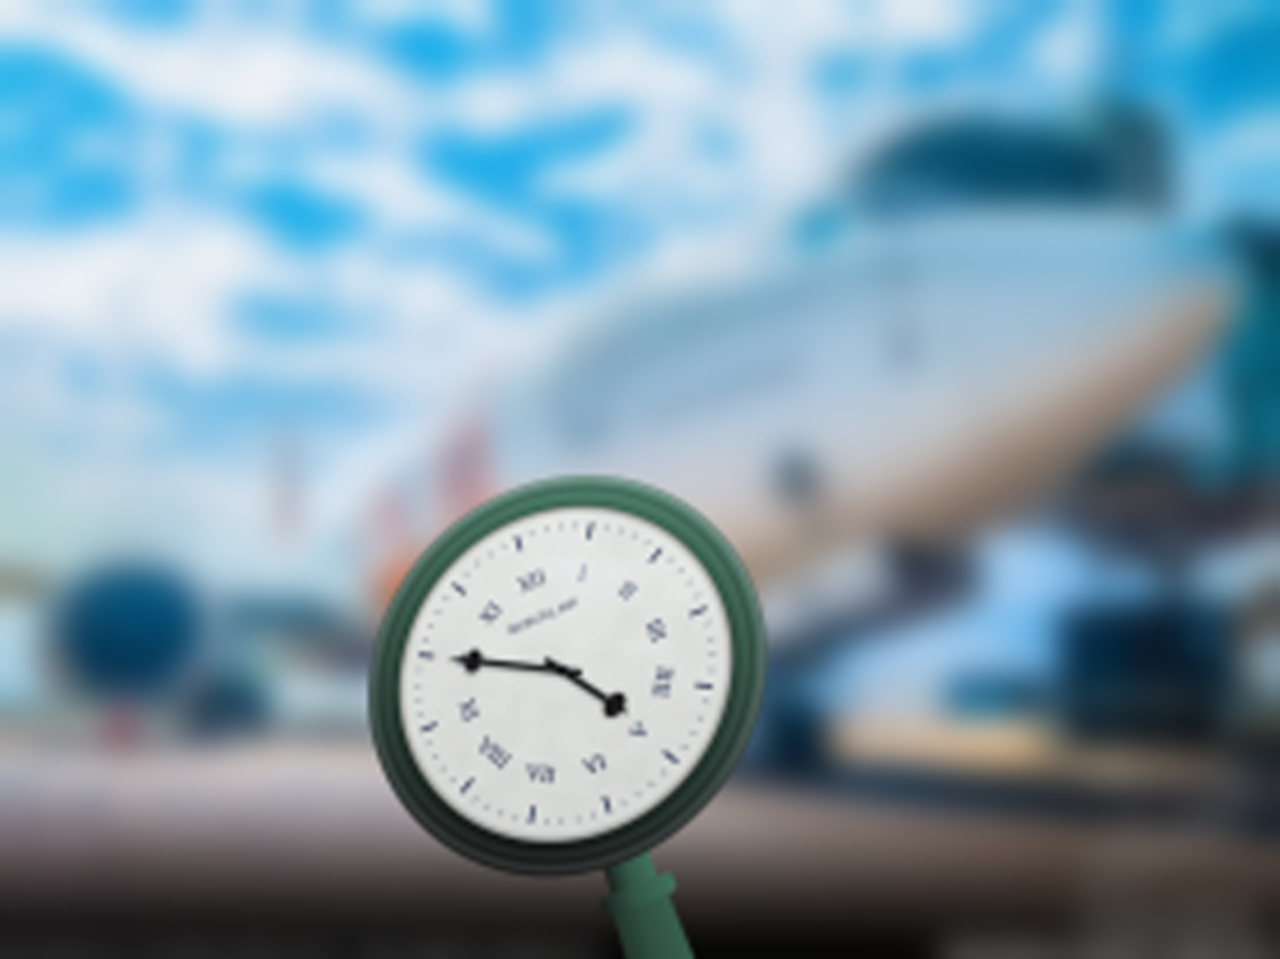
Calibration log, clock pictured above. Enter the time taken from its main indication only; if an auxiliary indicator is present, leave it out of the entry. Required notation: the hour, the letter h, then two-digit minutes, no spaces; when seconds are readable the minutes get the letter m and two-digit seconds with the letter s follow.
4h50
